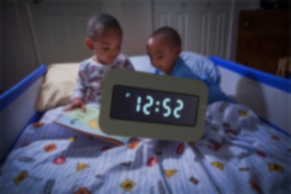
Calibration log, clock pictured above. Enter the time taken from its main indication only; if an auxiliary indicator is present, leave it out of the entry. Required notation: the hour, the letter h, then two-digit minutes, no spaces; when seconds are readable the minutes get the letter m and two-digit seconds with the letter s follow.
12h52
